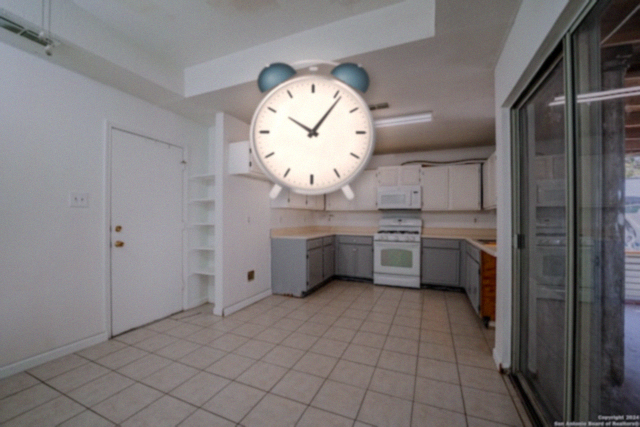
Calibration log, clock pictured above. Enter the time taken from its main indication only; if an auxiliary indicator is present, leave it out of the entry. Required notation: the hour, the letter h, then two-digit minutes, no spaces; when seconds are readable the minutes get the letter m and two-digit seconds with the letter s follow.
10h06
